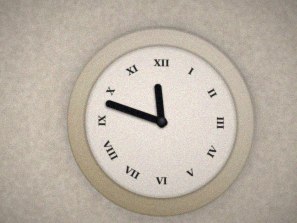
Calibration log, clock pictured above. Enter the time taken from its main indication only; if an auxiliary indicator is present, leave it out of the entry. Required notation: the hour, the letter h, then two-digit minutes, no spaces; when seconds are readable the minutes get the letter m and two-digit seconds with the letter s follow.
11h48
